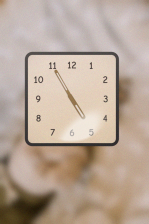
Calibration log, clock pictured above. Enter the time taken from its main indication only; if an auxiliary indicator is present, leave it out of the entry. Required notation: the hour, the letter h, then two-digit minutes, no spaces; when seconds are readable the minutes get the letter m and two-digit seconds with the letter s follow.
4h55
